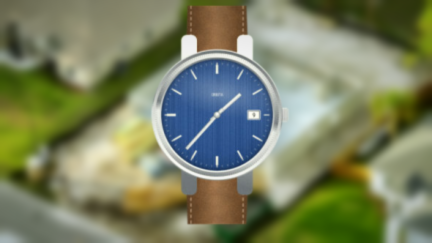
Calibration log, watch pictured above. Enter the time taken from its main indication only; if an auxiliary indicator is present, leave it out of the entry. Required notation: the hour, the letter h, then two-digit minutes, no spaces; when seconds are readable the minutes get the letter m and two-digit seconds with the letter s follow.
1h37
